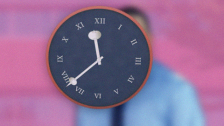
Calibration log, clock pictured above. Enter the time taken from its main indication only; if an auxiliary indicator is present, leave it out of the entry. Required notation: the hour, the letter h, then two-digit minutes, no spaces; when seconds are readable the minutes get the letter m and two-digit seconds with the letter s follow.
11h38
